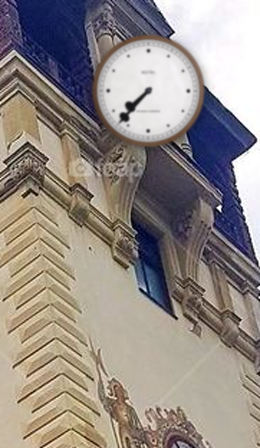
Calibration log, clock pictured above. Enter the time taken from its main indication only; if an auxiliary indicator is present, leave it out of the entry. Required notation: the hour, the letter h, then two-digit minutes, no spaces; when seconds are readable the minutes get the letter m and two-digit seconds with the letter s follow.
7h37
